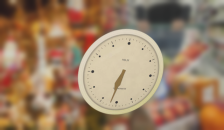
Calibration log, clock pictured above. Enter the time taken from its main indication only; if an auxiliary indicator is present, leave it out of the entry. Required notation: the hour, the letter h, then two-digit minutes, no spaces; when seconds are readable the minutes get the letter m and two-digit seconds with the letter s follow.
6h32
